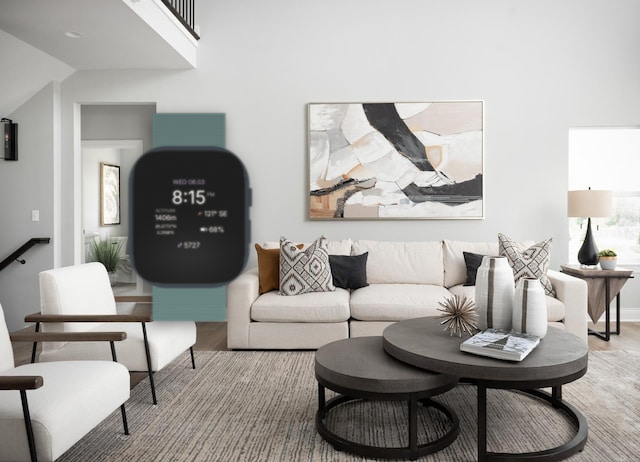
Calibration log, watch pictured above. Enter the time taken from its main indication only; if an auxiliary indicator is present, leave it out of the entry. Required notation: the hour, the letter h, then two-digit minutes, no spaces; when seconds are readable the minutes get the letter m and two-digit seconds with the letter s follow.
8h15
